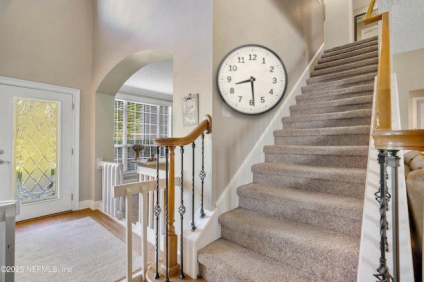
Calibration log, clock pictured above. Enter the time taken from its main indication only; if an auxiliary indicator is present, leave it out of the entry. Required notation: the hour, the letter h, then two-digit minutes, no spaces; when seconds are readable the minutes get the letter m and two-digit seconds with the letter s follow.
8h29
